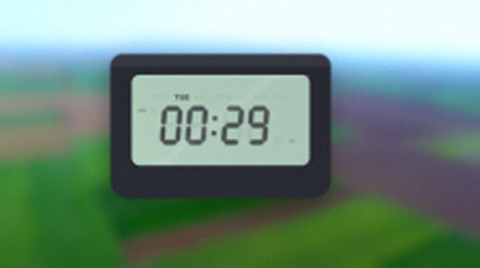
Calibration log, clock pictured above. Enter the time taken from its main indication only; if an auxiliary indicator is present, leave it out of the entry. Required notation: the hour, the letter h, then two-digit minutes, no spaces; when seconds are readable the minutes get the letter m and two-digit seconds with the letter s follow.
0h29
